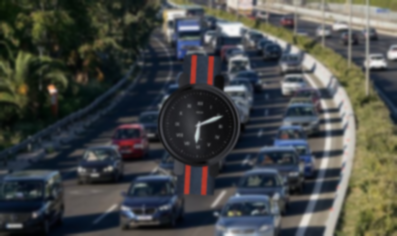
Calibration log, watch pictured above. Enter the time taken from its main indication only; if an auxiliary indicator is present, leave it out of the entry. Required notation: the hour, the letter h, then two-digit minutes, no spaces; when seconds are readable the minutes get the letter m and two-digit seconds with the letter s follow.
6h11
